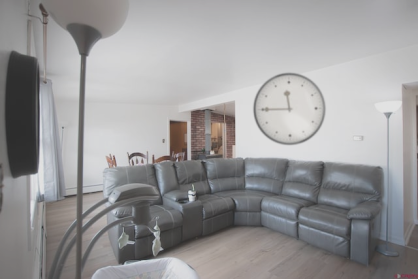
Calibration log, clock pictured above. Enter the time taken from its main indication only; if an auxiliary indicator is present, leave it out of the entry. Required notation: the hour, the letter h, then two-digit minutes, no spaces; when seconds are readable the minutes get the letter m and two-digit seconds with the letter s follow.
11h45
